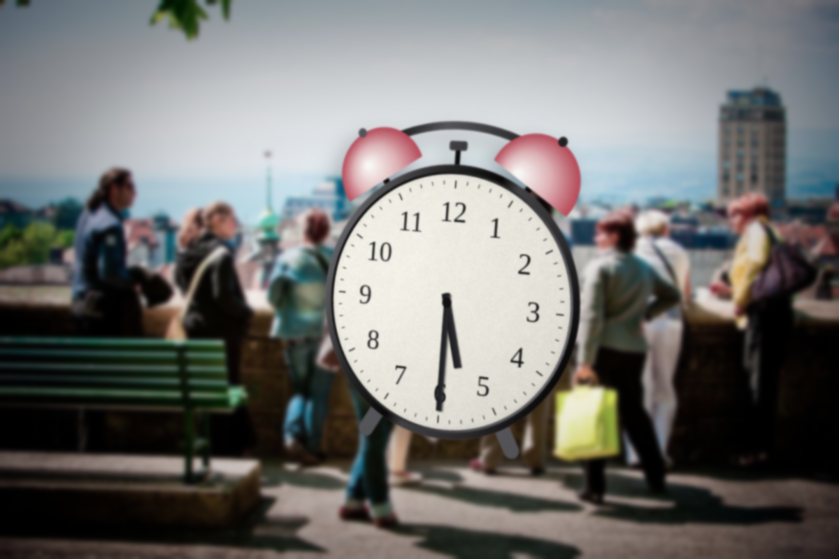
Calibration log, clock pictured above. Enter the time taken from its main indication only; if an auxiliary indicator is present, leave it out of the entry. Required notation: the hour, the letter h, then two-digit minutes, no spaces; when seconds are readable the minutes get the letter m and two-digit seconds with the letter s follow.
5h30
